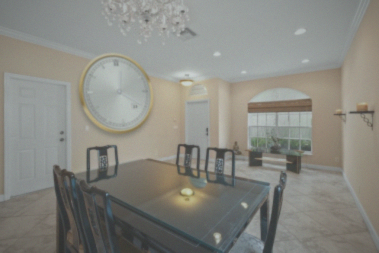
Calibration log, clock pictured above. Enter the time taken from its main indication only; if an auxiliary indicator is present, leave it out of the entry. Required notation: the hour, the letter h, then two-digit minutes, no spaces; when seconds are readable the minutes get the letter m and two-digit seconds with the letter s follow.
12h20
